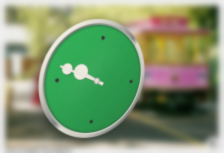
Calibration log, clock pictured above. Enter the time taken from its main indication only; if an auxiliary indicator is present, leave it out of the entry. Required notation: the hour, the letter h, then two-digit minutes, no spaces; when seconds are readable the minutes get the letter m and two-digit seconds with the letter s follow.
9h48
